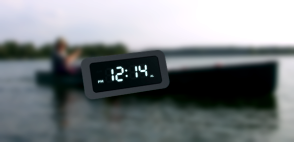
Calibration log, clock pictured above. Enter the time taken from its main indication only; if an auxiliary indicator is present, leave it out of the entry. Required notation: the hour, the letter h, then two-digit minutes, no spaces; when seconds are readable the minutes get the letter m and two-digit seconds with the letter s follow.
12h14
